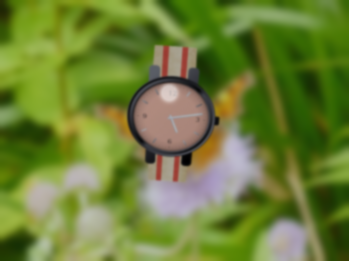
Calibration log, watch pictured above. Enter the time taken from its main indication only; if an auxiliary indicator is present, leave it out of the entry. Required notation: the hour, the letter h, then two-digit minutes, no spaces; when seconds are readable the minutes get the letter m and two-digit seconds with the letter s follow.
5h13
